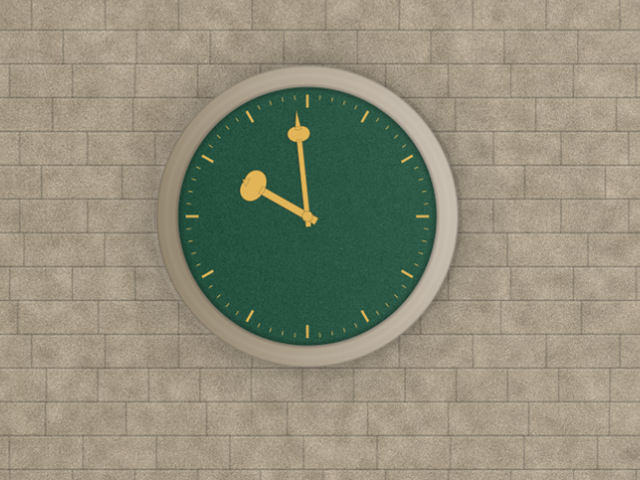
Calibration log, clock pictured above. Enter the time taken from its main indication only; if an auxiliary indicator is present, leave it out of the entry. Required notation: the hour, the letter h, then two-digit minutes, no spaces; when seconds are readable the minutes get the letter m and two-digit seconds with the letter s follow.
9h59
